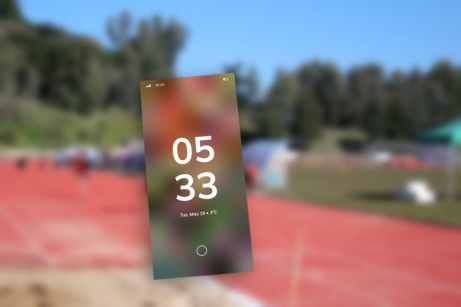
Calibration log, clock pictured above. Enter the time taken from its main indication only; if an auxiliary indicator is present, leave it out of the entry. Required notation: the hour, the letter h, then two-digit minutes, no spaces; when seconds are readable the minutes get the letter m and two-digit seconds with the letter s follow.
5h33
